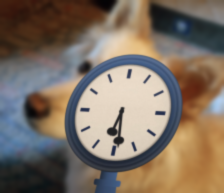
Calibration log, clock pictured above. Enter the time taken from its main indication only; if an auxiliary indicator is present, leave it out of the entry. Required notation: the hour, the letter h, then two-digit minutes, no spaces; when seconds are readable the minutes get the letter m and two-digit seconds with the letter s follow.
6h29
